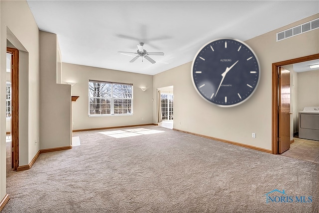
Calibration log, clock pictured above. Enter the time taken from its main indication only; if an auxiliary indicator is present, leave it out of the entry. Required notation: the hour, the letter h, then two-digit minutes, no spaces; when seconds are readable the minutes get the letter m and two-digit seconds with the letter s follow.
1h34
